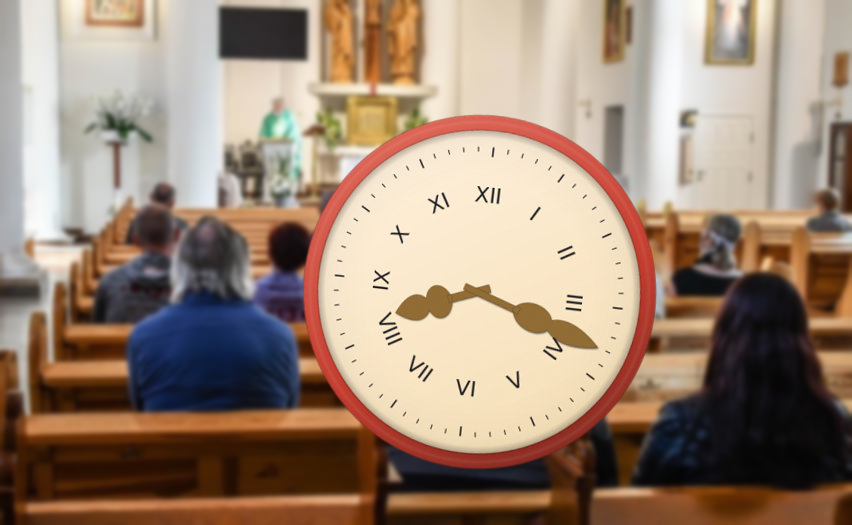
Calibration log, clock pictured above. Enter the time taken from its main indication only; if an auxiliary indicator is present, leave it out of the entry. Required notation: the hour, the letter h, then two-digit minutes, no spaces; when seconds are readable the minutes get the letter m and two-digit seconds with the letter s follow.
8h18
